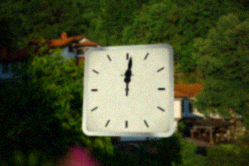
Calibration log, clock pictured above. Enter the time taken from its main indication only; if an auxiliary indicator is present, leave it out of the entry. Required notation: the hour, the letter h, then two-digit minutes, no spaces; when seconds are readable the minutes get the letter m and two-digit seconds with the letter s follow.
12h01
